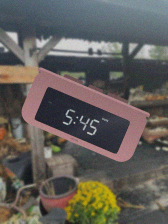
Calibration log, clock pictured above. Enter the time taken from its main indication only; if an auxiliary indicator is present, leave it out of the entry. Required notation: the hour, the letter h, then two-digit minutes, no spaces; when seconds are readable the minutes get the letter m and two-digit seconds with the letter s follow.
5h45
